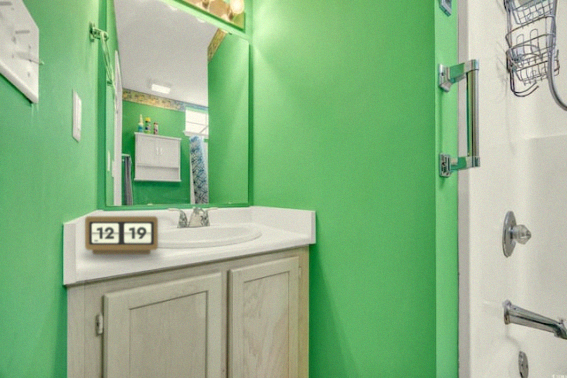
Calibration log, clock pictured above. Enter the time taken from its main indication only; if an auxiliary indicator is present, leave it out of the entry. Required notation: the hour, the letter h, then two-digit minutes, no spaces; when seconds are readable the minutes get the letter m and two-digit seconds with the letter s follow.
12h19
